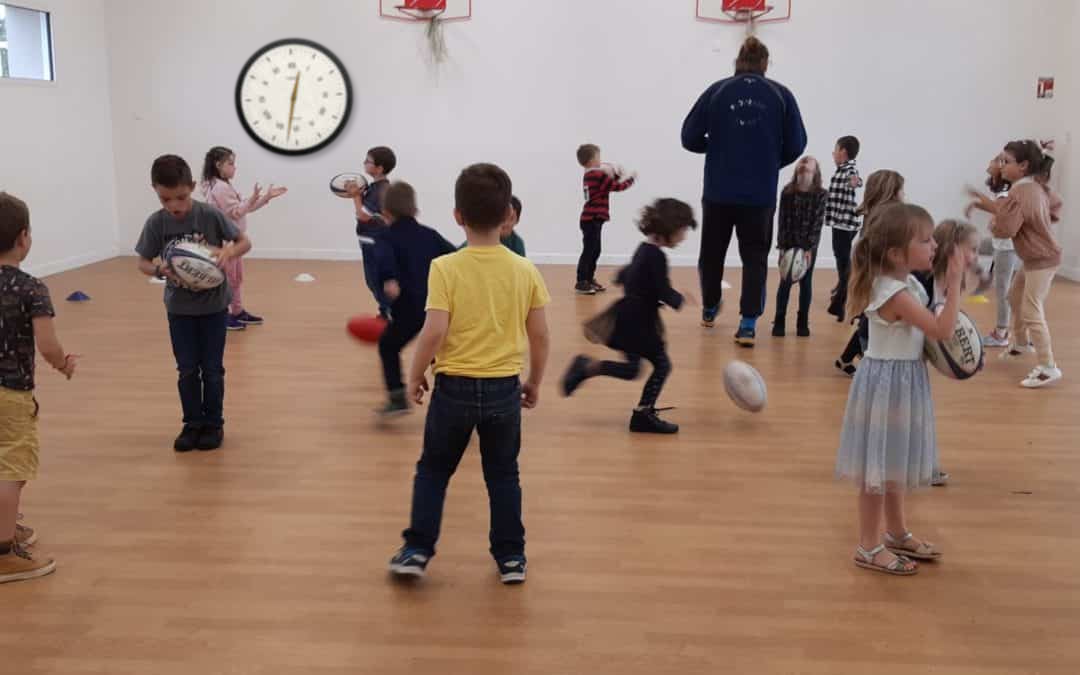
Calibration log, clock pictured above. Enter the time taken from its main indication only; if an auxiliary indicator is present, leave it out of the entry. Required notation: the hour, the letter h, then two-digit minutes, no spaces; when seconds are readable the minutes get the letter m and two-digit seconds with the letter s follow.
12h32
